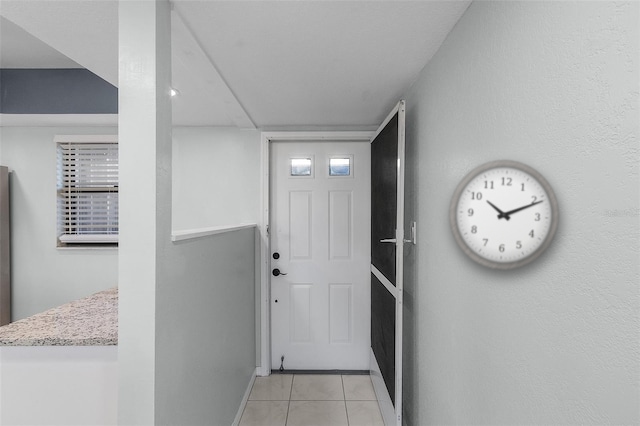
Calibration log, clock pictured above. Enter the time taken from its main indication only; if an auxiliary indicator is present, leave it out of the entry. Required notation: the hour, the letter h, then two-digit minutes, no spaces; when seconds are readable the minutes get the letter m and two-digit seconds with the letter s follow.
10h11
